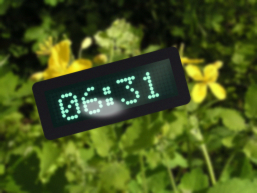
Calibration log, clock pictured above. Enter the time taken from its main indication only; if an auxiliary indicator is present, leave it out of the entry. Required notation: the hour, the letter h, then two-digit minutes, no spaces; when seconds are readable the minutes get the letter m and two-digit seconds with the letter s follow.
6h31
